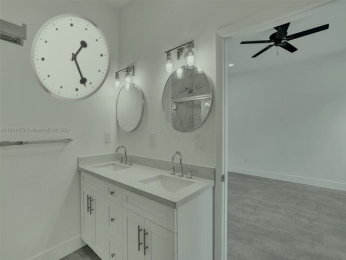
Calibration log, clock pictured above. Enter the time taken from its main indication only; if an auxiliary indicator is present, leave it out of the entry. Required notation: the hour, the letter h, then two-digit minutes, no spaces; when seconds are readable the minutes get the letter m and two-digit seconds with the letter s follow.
1h27
